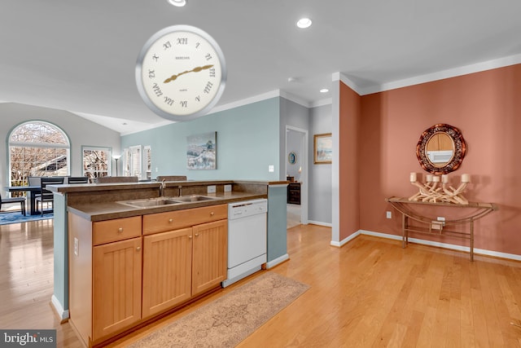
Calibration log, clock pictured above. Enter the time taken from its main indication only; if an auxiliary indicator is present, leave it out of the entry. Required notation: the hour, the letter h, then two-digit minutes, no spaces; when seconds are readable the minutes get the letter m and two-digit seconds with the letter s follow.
8h13
